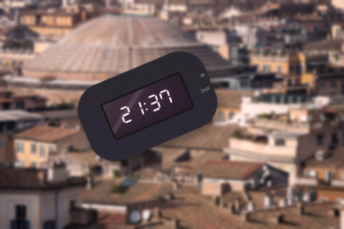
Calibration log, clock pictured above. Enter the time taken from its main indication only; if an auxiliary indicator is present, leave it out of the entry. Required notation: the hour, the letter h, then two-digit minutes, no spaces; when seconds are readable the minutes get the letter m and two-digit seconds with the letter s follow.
21h37
